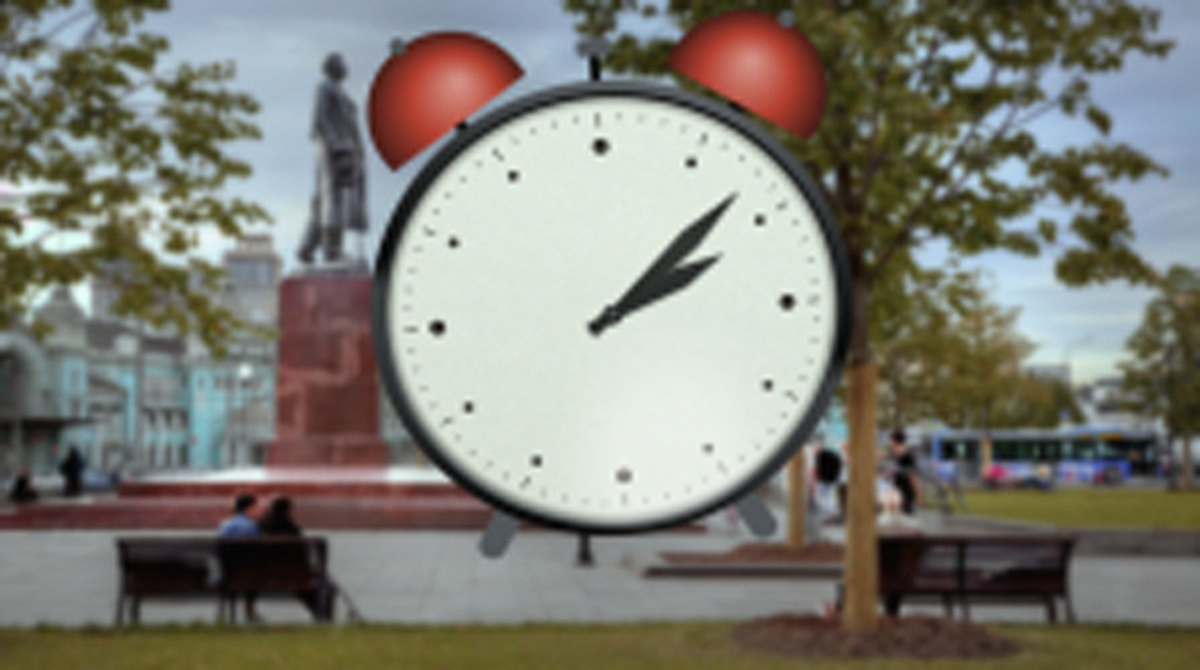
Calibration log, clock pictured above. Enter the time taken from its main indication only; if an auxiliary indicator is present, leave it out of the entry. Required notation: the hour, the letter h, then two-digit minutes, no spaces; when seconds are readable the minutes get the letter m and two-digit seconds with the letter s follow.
2h08
